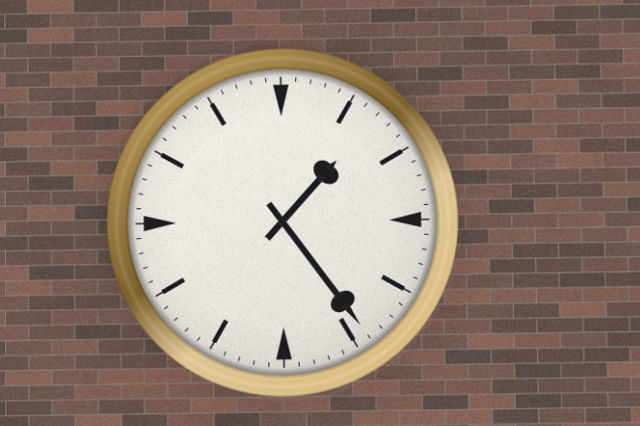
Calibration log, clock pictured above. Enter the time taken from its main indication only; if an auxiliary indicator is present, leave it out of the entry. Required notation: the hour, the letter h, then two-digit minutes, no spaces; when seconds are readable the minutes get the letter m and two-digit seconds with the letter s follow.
1h24
